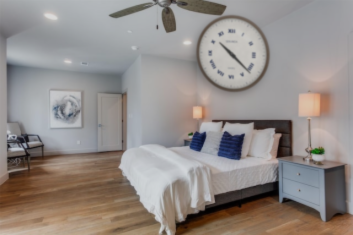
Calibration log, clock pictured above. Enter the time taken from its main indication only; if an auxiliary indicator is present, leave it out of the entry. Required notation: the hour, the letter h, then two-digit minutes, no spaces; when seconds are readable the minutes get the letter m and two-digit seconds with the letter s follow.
10h22
